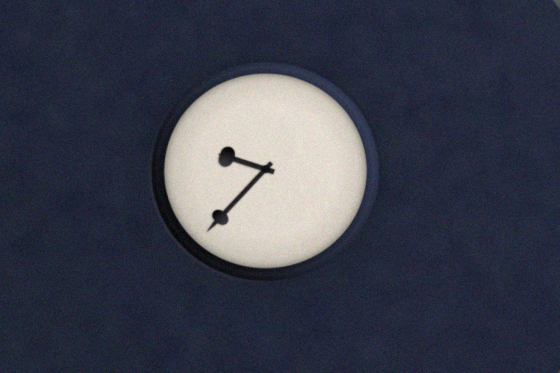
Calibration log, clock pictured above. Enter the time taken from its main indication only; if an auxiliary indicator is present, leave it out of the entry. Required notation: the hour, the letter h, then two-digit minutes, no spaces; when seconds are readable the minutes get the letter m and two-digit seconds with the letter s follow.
9h37
